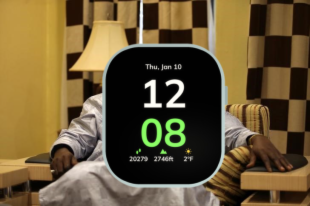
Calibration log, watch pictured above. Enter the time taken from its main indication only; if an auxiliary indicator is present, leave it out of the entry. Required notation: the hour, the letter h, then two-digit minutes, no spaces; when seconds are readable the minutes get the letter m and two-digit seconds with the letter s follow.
12h08
